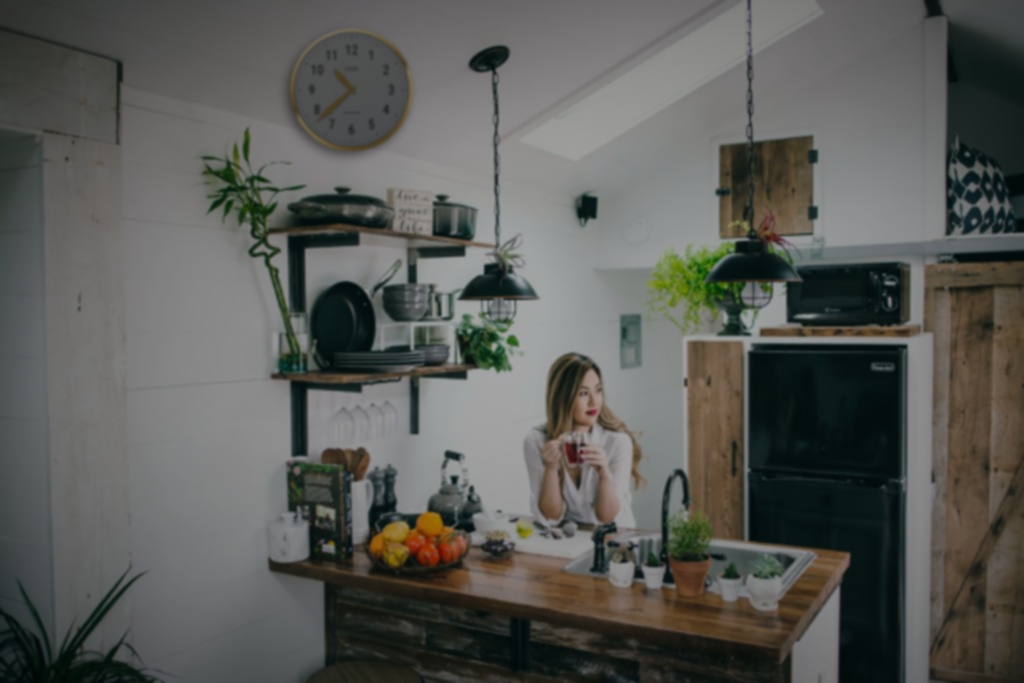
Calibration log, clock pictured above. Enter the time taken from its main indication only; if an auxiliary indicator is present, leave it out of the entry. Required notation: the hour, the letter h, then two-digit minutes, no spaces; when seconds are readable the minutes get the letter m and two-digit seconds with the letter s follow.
10h38
